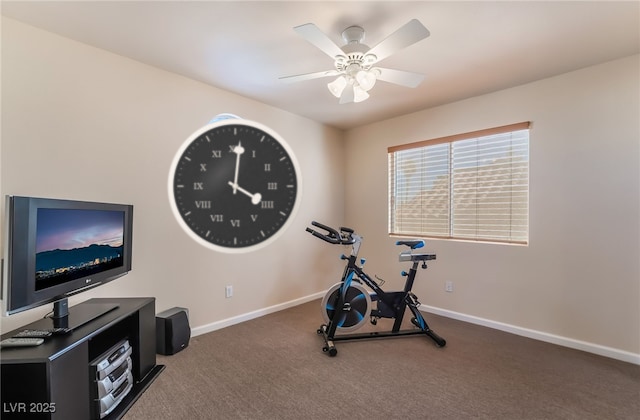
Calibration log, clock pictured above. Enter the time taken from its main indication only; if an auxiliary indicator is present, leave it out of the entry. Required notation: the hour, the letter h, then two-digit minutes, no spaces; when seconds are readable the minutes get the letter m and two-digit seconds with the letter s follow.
4h01
